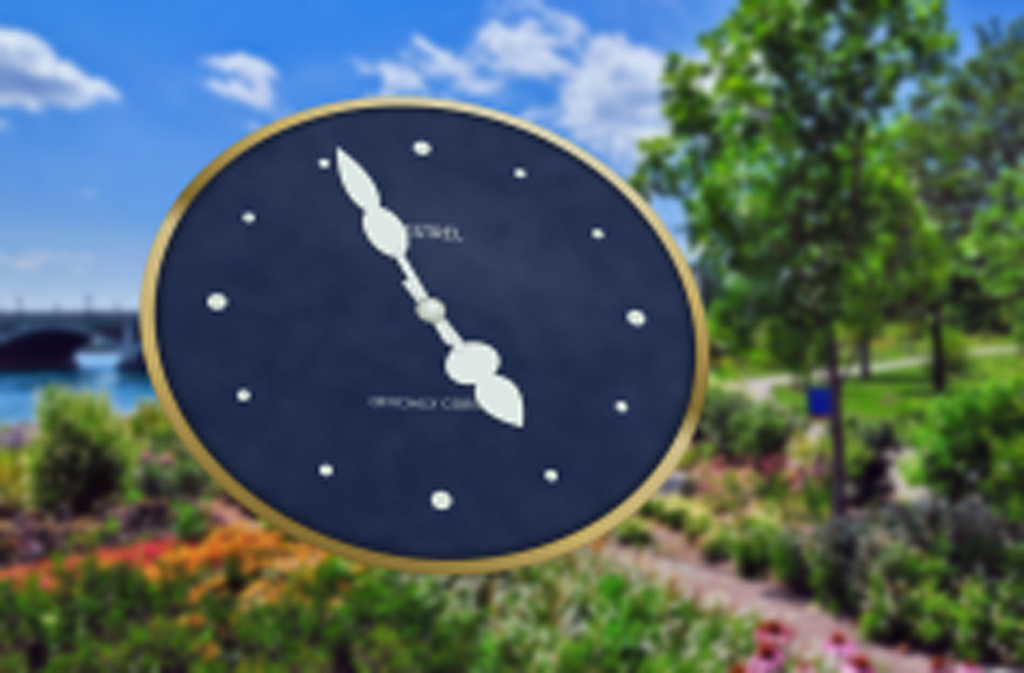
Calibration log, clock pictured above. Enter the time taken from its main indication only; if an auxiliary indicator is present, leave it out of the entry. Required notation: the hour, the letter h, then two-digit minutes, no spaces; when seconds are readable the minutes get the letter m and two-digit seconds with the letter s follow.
4h56
